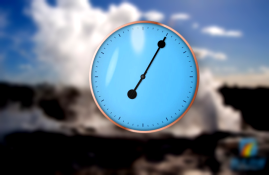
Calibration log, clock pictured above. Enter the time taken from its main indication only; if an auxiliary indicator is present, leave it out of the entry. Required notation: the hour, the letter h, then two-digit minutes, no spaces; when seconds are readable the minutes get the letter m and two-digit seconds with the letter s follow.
7h05
